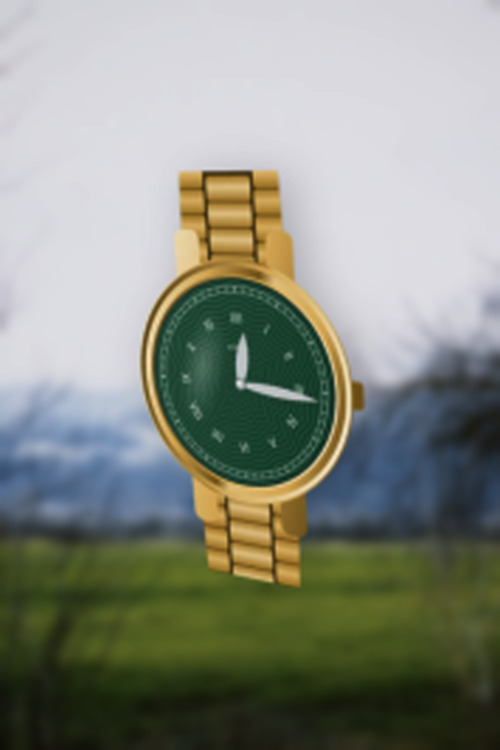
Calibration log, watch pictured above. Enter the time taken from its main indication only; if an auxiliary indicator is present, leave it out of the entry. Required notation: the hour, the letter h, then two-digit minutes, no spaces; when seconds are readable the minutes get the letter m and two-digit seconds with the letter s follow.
12h16
